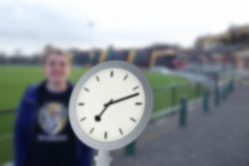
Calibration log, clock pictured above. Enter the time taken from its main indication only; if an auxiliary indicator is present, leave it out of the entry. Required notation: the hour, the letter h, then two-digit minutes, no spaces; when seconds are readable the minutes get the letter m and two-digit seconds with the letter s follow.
7h12
